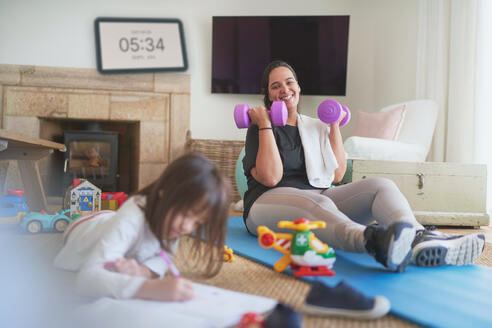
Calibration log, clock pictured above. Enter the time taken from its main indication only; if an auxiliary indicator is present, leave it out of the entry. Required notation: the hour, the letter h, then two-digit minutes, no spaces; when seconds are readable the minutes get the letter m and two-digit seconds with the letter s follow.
5h34
